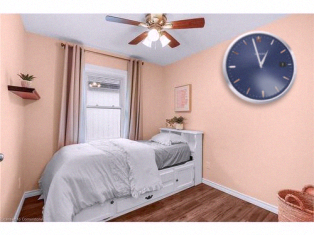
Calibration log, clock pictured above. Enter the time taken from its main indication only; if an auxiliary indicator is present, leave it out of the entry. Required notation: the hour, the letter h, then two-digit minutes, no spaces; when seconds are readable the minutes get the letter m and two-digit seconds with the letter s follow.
12h58
